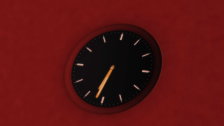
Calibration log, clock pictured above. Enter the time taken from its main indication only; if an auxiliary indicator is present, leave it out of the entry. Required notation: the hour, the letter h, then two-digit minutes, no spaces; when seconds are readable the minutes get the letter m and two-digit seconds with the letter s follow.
6h32
